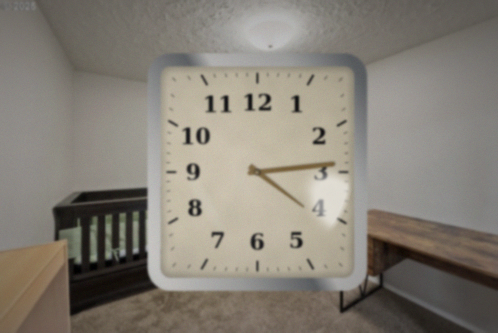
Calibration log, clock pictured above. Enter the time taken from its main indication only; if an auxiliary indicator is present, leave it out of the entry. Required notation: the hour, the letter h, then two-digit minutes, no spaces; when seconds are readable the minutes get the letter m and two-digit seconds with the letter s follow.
4h14
